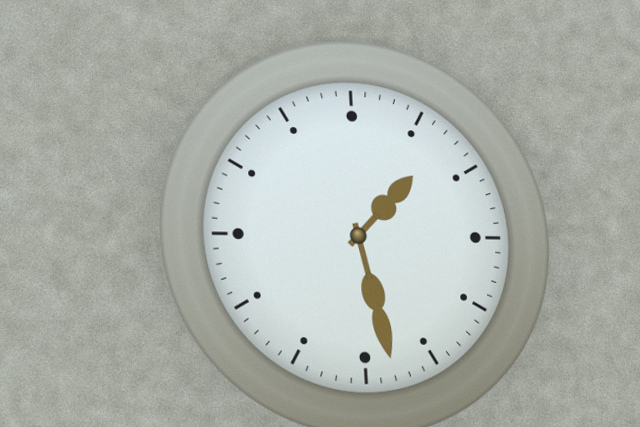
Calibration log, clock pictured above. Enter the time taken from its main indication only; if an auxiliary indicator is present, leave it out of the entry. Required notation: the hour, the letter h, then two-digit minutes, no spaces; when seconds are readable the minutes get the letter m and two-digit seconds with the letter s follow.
1h28
